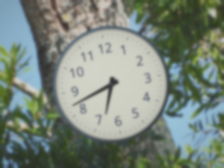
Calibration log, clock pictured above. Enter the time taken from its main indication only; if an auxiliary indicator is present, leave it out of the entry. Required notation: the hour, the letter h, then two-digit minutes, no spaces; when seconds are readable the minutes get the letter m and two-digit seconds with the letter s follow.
6h42
